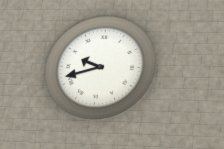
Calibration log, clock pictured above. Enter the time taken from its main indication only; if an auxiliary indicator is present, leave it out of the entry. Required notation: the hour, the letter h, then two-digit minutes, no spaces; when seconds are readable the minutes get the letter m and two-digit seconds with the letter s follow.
9h42
